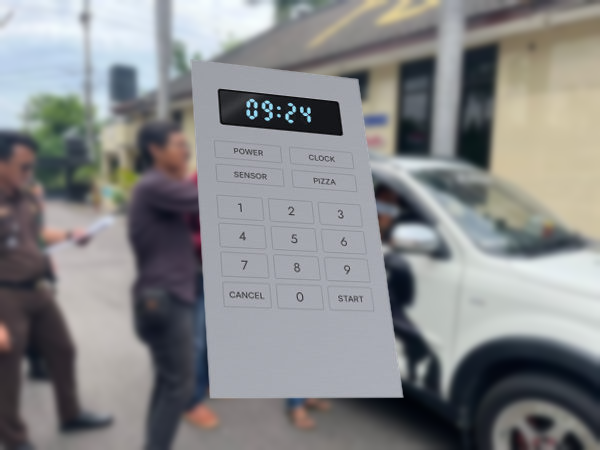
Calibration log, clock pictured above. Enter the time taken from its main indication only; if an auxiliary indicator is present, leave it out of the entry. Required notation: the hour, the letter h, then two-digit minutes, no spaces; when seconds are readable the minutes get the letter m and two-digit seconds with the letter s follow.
9h24
